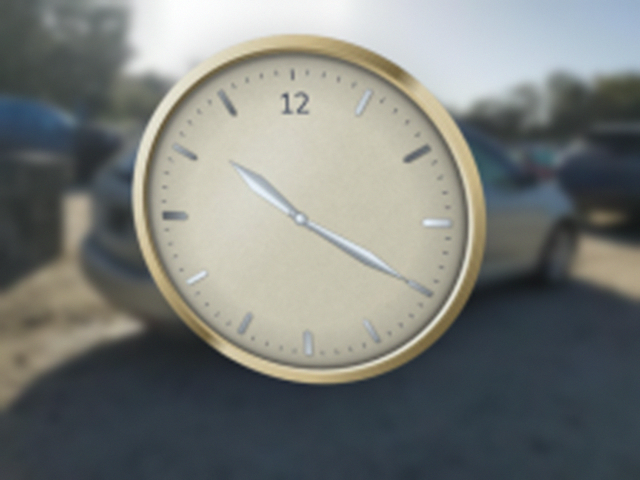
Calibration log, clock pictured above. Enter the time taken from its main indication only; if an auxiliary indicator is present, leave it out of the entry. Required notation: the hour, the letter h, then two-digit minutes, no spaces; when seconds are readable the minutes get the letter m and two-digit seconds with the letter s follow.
10h20
